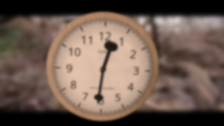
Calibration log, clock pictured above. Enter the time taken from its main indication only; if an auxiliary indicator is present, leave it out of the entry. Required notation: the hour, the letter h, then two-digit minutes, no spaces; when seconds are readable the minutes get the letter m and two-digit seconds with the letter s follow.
12h31
